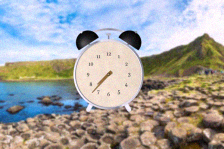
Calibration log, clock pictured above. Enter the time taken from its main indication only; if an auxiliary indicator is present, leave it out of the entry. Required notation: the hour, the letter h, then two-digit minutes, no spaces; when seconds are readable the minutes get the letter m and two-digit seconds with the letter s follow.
7h37
